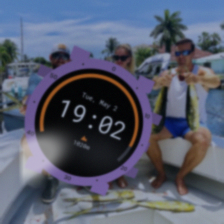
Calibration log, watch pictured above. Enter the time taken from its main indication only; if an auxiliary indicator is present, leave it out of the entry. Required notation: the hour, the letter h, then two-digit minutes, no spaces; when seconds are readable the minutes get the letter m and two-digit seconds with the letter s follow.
19h02
